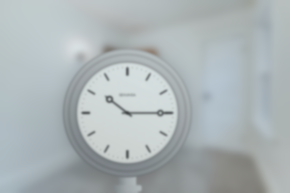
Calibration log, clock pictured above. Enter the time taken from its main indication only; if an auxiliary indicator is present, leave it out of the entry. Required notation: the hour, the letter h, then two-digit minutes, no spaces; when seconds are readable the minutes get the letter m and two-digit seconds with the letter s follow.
10h15
